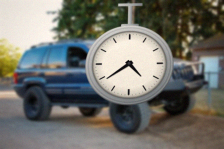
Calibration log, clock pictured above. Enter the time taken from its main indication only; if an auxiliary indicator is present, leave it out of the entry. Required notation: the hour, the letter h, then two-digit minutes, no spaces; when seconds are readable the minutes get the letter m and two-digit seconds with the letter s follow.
4h39
